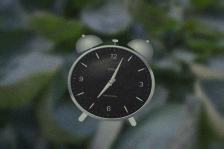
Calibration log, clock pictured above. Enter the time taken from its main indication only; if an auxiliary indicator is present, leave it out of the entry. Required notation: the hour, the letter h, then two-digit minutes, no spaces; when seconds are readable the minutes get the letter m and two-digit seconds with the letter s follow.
7h03
